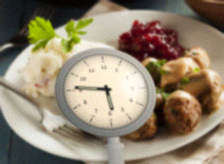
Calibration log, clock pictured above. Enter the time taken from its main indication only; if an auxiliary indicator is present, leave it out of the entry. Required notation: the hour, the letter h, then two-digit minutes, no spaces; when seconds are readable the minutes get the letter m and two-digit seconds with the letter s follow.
5h46
